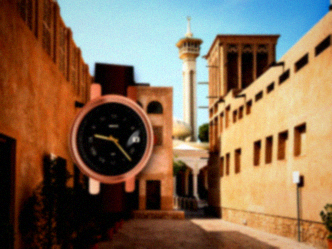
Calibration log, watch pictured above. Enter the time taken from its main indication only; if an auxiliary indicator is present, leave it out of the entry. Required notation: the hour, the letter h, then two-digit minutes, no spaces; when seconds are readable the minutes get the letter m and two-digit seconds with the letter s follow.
9h23
